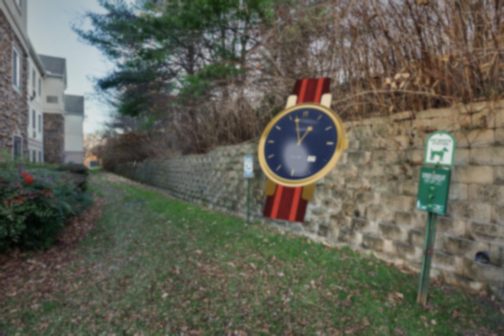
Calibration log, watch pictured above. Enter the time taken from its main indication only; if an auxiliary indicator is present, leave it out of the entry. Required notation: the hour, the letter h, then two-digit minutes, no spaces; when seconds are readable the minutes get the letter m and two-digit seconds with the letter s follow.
12h57
